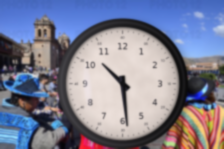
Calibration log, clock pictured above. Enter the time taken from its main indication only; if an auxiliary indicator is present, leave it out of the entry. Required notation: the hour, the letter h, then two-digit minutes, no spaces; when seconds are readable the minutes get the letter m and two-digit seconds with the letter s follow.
10h29
